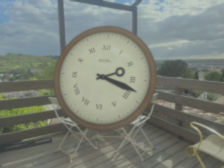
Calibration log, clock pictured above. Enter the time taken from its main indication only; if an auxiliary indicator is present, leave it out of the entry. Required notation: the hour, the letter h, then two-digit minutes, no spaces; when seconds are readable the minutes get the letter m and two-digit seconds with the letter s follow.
2h18
